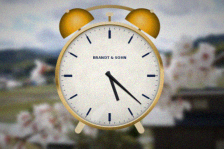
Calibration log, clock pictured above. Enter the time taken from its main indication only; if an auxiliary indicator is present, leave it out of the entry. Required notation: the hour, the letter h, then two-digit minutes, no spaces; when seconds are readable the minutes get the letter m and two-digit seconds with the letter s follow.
5h22
